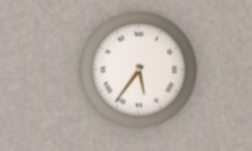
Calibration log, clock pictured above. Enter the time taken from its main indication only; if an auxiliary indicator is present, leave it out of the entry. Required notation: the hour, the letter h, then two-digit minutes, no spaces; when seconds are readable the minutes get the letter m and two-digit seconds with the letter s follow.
5h36
